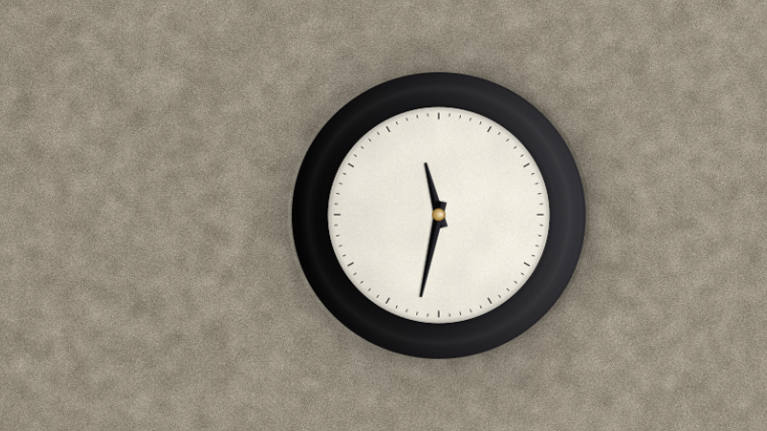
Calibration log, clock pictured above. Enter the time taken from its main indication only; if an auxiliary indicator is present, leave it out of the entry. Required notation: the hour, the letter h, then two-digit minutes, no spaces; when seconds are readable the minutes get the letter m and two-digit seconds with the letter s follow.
11h32
